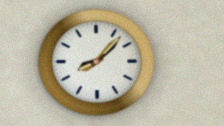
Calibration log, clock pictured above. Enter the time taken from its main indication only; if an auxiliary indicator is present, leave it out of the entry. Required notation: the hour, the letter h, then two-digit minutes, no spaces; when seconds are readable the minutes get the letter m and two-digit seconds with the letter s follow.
8h07
